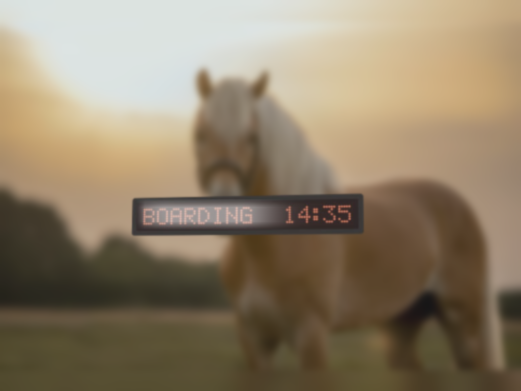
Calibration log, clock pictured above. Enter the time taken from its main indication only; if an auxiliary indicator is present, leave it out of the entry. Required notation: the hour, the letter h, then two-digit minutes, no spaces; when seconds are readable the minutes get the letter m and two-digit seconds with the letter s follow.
14h35
